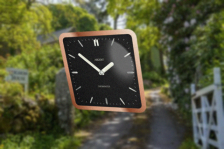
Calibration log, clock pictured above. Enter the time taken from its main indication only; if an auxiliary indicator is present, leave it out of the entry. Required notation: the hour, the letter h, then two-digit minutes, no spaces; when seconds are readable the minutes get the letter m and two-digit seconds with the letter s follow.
1h52
